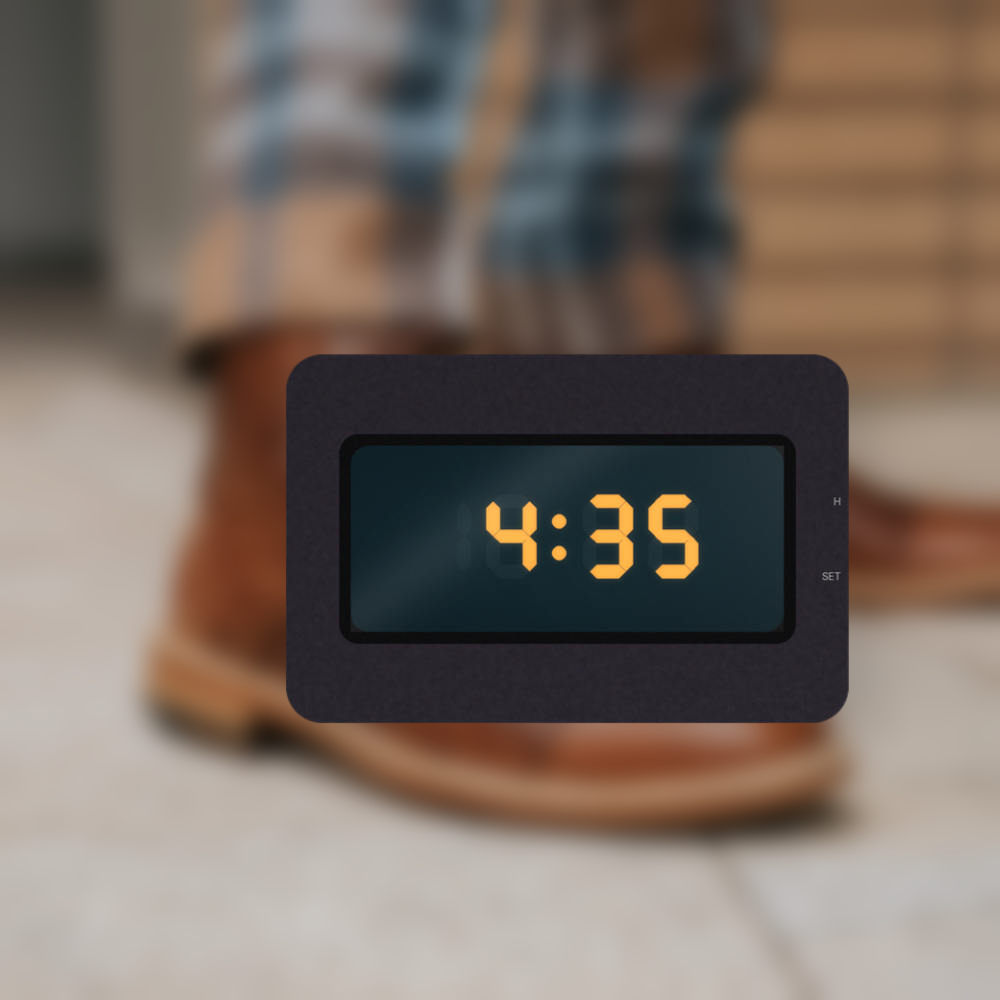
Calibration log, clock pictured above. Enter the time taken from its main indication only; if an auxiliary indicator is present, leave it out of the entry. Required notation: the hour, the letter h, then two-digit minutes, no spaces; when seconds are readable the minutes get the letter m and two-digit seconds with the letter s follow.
4h35
